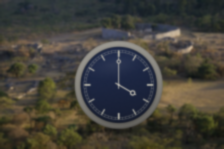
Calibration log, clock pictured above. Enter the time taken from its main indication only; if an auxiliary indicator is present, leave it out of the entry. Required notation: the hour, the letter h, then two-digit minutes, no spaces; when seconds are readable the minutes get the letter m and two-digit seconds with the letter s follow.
4h00
